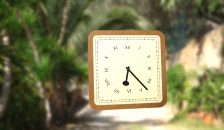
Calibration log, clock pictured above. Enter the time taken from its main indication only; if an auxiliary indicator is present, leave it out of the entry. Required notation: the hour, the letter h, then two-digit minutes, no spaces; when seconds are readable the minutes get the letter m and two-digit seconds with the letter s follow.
6h23
